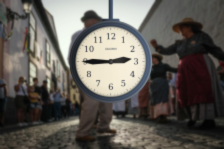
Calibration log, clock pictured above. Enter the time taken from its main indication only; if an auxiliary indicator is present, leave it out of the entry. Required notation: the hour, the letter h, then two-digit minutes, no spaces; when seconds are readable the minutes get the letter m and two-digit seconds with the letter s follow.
2h45
